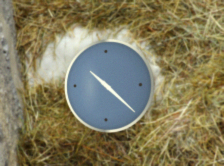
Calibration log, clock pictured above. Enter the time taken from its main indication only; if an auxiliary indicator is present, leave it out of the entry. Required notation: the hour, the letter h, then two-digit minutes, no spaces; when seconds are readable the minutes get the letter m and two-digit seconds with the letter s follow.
10h22
